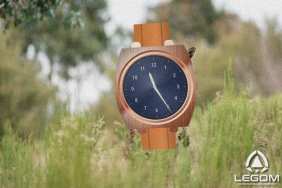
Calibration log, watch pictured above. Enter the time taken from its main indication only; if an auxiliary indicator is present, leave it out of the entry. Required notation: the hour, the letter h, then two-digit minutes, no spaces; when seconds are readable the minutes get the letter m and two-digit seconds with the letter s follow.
11h25
